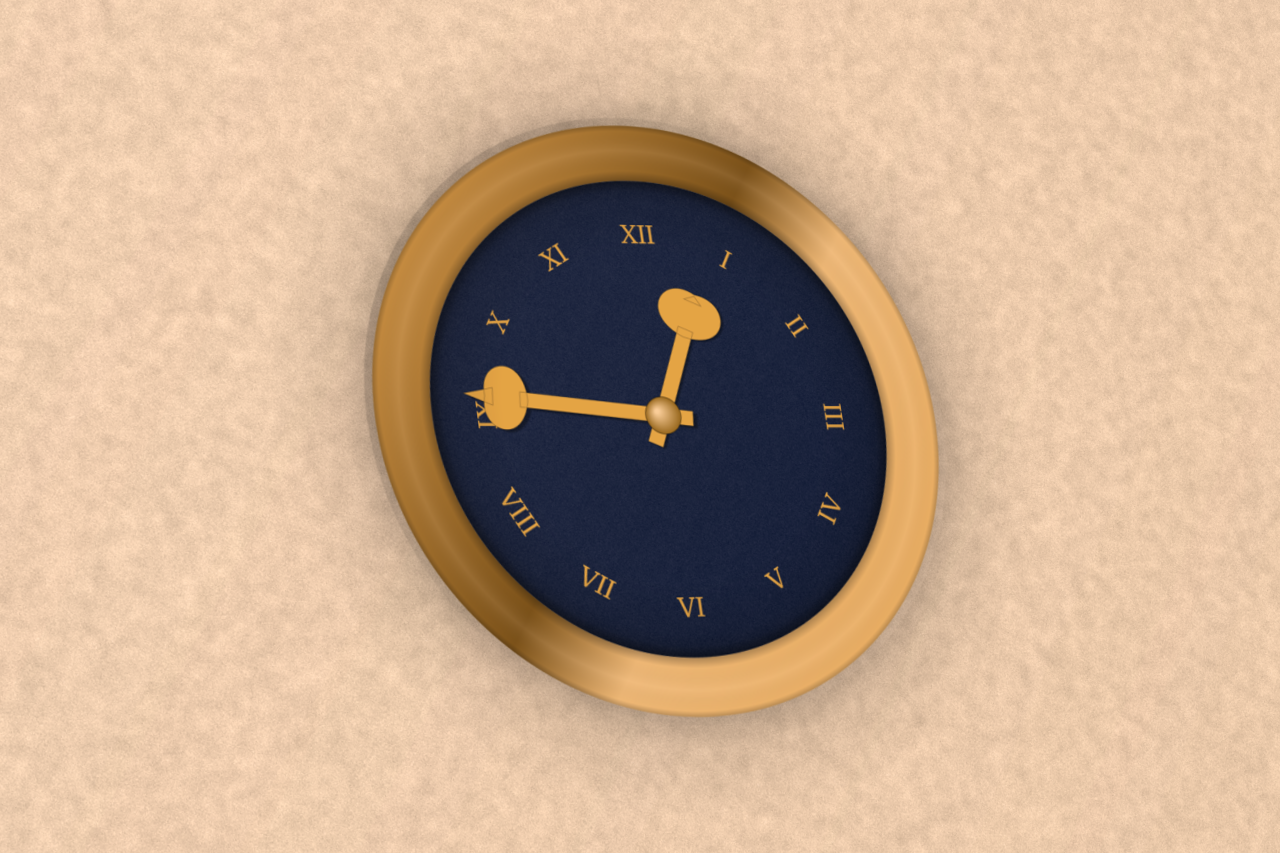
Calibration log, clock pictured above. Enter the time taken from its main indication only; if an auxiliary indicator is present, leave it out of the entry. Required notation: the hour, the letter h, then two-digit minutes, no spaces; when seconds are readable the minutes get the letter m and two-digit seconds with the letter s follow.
12h46
